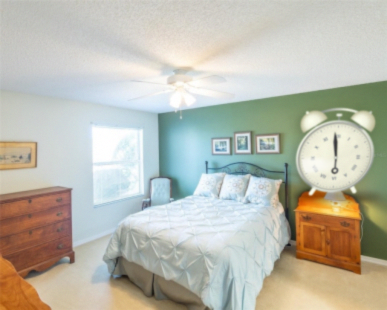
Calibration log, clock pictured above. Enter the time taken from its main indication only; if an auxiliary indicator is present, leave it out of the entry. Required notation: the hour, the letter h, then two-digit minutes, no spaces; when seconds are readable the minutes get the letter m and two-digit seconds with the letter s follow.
5h59
